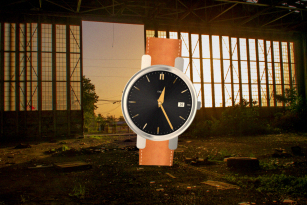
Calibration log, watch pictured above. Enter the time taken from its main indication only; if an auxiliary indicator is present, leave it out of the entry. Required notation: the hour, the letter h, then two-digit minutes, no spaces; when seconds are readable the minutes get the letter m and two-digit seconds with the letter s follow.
12h25
